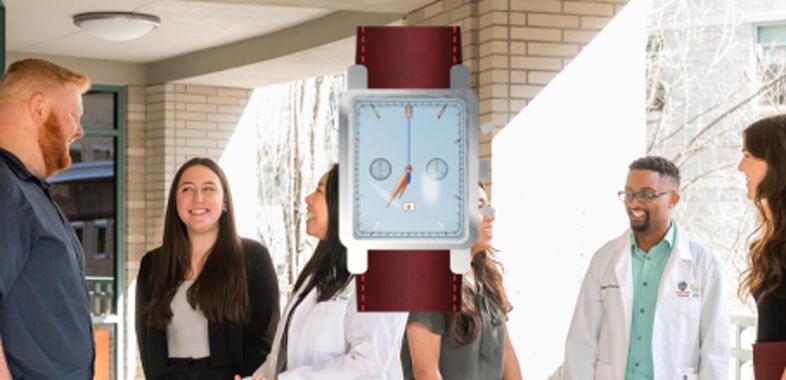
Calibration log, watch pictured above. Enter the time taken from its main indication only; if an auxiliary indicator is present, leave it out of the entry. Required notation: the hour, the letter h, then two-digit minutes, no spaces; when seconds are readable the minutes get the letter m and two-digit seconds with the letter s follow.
6h35
